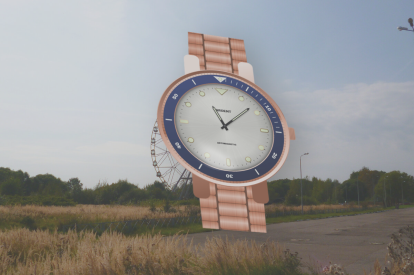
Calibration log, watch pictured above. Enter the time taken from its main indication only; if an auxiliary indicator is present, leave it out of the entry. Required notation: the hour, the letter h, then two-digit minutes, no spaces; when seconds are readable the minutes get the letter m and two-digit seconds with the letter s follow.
11h08
